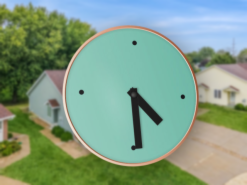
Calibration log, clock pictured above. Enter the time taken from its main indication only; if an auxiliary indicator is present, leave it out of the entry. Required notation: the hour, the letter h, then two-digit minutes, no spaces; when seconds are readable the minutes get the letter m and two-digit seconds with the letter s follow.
4h29
